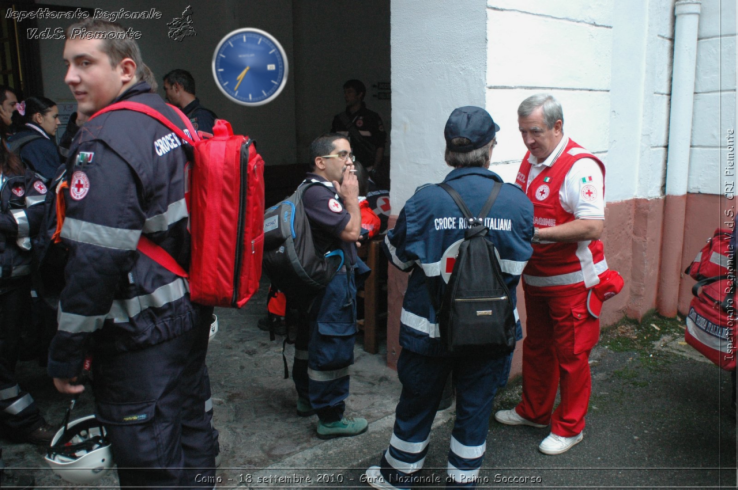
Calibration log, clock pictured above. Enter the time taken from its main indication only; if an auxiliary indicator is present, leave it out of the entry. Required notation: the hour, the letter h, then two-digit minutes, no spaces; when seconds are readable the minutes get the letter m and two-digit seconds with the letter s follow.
7h36
